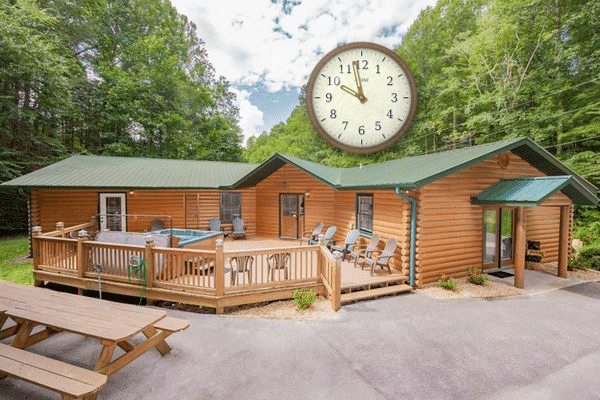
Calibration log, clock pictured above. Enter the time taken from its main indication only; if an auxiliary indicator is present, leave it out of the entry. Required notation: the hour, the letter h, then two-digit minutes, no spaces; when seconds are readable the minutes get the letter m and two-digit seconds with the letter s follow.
9h58
